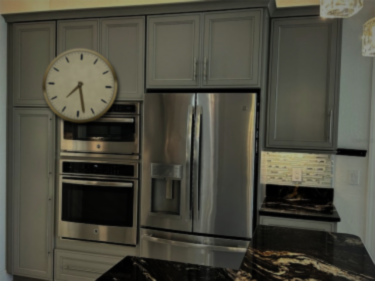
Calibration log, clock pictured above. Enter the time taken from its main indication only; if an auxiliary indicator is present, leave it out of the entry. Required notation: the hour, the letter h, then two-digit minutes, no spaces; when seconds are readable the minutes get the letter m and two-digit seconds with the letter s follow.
7h28
